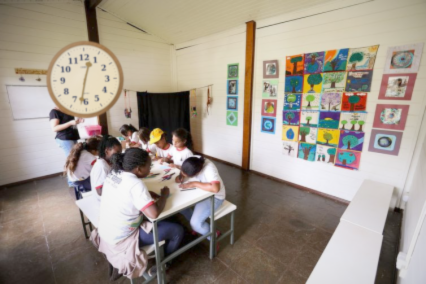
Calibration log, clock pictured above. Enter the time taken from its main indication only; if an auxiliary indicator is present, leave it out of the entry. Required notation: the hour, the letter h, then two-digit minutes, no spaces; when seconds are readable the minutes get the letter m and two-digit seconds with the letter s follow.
12h32
